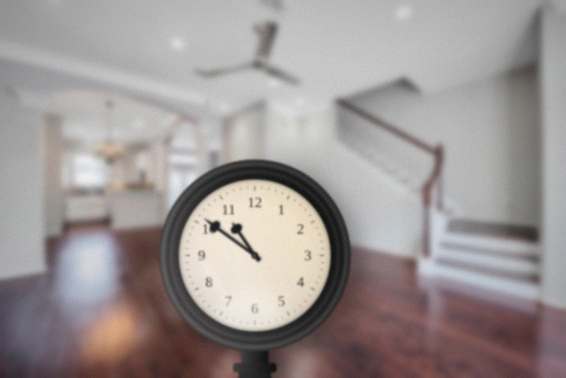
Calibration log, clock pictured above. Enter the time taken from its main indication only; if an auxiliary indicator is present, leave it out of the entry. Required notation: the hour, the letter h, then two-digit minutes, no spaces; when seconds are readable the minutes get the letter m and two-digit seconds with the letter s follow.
10h51
